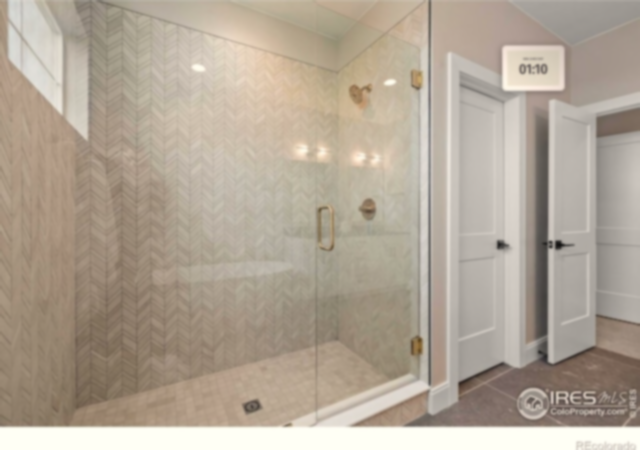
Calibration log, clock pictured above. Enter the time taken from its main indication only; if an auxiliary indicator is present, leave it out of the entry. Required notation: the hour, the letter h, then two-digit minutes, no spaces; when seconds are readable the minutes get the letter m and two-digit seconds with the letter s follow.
1h10
